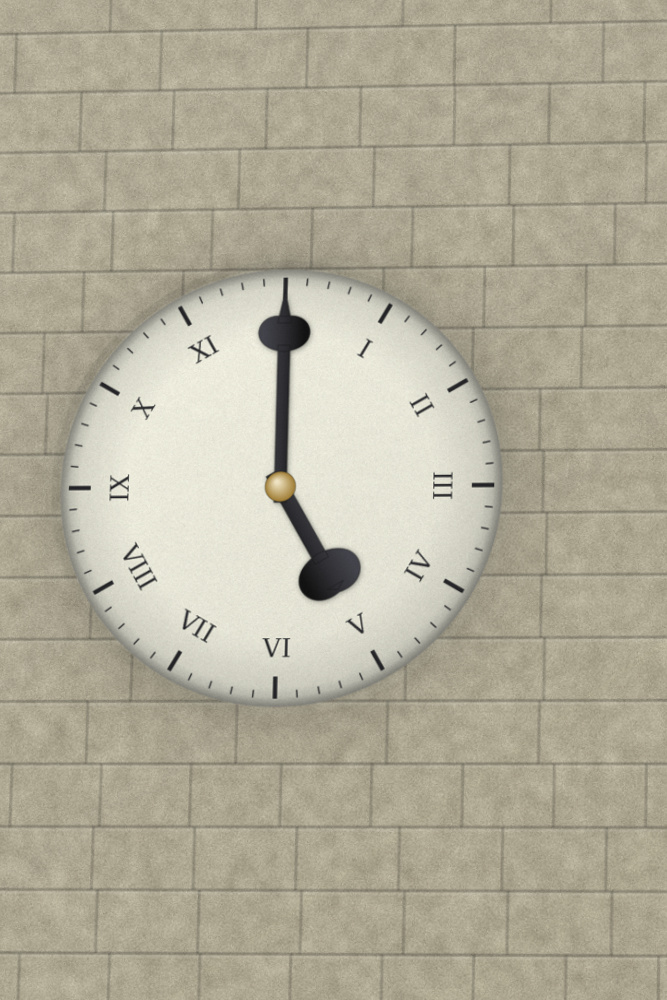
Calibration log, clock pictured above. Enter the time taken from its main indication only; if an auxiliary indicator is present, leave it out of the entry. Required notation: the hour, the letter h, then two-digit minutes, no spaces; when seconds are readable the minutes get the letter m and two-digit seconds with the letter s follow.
5h00
